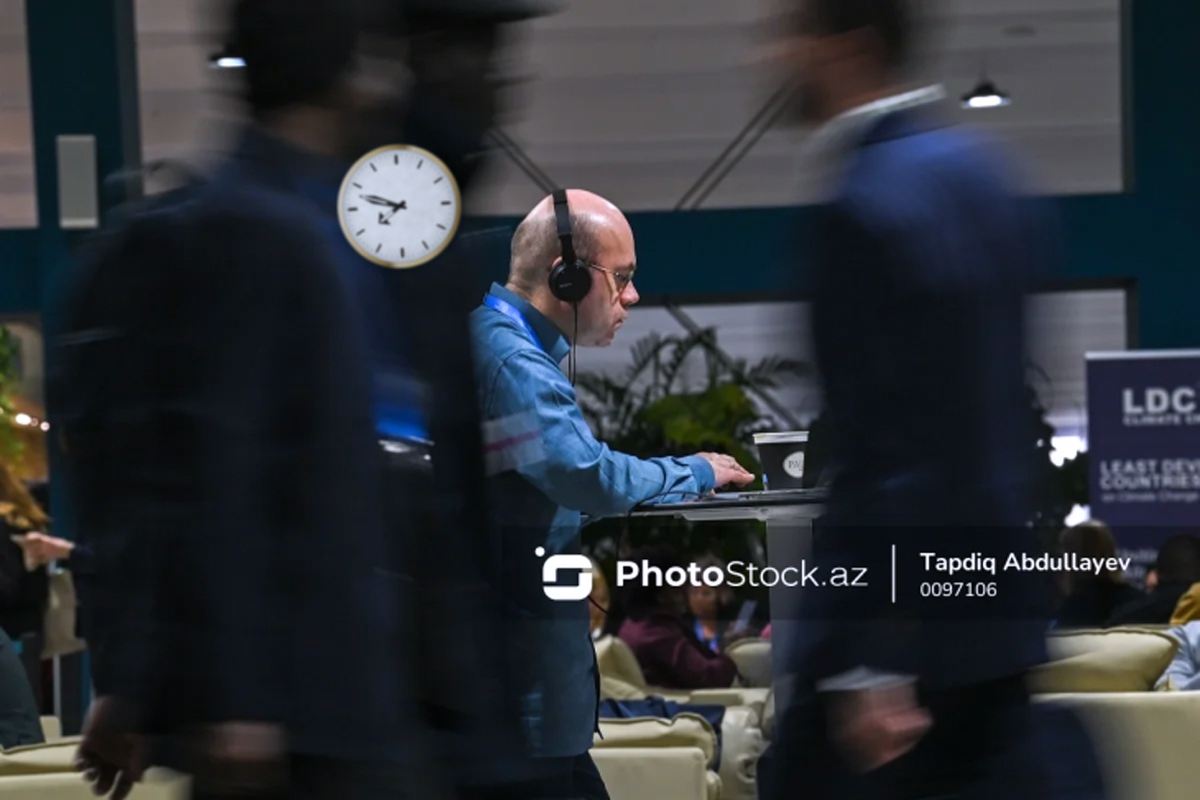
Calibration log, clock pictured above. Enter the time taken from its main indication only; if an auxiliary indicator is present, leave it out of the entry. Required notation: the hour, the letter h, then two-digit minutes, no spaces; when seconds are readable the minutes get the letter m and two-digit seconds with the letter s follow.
7h48
